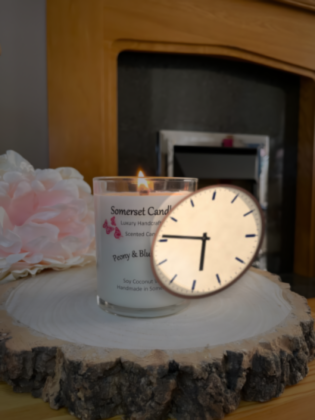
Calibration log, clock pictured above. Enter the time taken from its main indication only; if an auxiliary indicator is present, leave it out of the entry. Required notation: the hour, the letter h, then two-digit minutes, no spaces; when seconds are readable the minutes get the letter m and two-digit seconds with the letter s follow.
5h46
